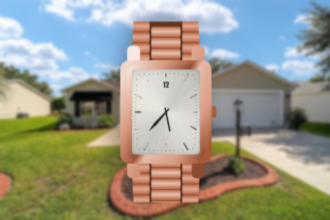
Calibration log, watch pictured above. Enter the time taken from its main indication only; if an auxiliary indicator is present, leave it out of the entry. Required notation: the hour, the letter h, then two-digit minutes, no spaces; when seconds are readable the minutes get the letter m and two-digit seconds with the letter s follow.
5h37
